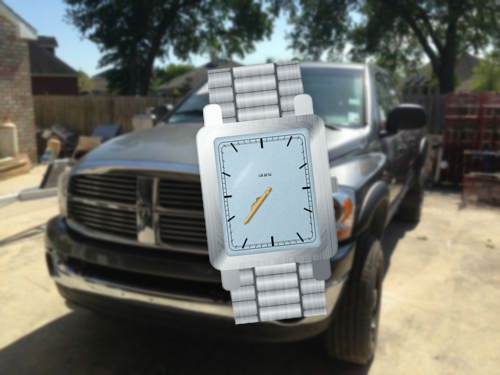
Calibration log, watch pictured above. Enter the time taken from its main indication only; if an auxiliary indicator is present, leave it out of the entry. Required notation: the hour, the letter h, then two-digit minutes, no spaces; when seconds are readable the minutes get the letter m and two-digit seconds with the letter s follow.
7h37
